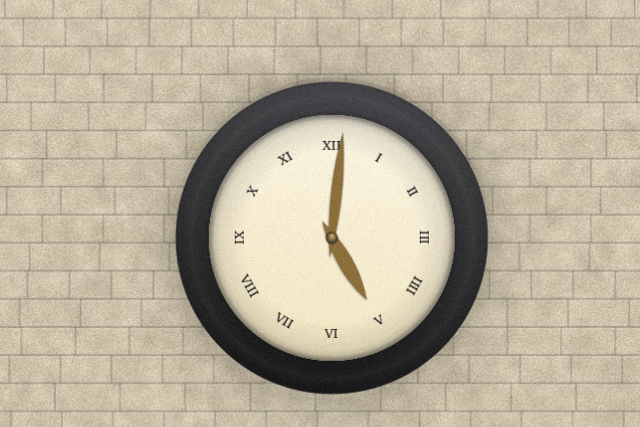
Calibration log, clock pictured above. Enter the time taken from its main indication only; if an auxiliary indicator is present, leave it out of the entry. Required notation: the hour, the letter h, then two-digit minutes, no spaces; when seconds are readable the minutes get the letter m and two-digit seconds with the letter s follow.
5h01
